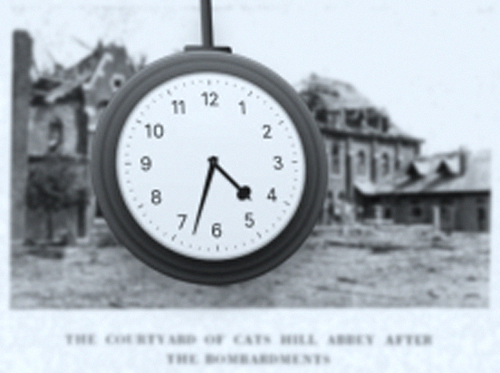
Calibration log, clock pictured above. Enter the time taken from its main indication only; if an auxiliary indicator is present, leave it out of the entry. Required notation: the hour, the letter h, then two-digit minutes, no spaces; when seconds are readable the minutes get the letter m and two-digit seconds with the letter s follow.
4h33
